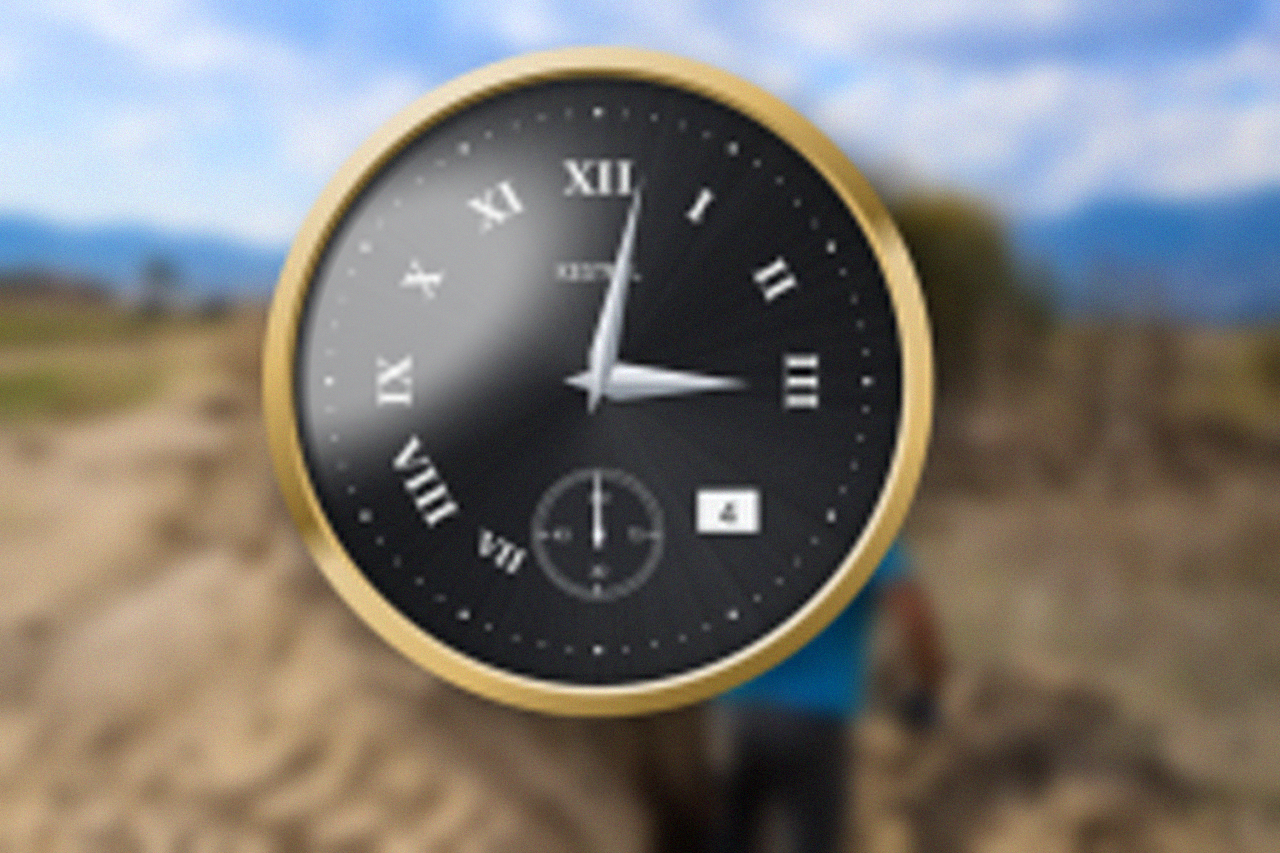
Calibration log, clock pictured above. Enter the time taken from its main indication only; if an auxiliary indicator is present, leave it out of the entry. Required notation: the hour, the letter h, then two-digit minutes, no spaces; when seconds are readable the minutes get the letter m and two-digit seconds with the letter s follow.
3h02
